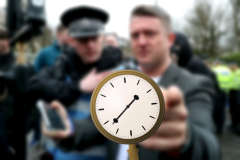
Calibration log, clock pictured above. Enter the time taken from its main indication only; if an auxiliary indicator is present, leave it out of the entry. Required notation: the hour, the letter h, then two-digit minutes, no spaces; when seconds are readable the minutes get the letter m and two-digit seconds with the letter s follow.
1h38
